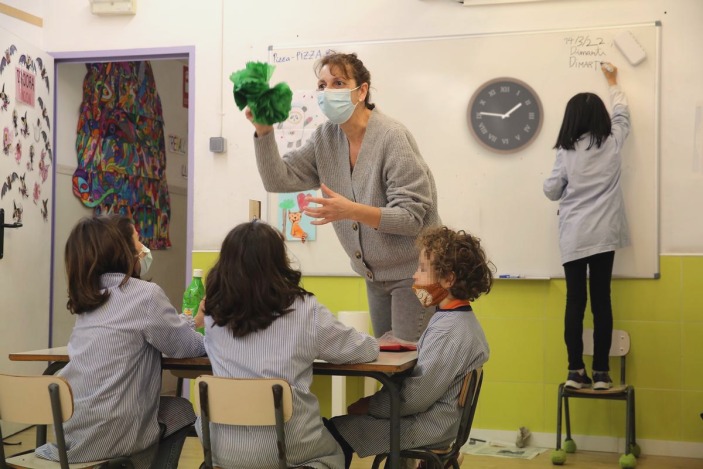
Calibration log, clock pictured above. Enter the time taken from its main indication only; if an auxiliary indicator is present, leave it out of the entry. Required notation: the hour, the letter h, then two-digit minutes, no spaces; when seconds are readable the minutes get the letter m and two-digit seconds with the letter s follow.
1h46
